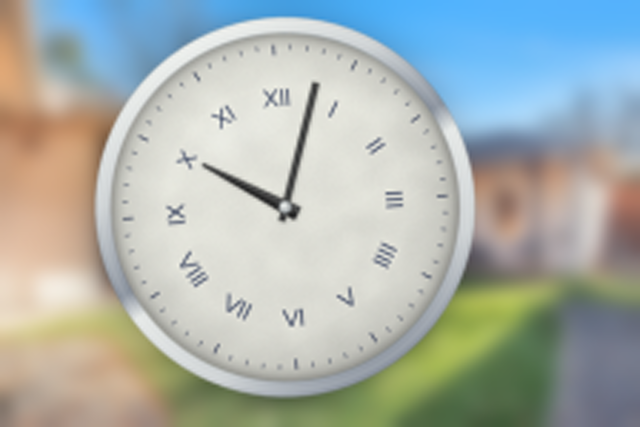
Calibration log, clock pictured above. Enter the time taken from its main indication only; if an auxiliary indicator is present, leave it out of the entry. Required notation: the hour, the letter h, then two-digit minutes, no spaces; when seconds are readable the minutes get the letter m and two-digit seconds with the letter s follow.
10h03
